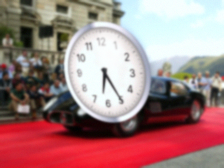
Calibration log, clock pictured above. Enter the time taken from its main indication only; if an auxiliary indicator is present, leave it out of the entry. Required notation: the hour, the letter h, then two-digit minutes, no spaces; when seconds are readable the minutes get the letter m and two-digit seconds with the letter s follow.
6h25
